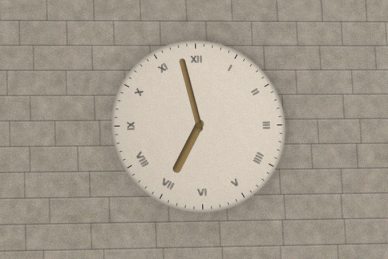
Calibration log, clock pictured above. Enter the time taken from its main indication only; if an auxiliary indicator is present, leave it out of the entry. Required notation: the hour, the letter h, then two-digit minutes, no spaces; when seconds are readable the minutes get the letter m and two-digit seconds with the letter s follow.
6h58
